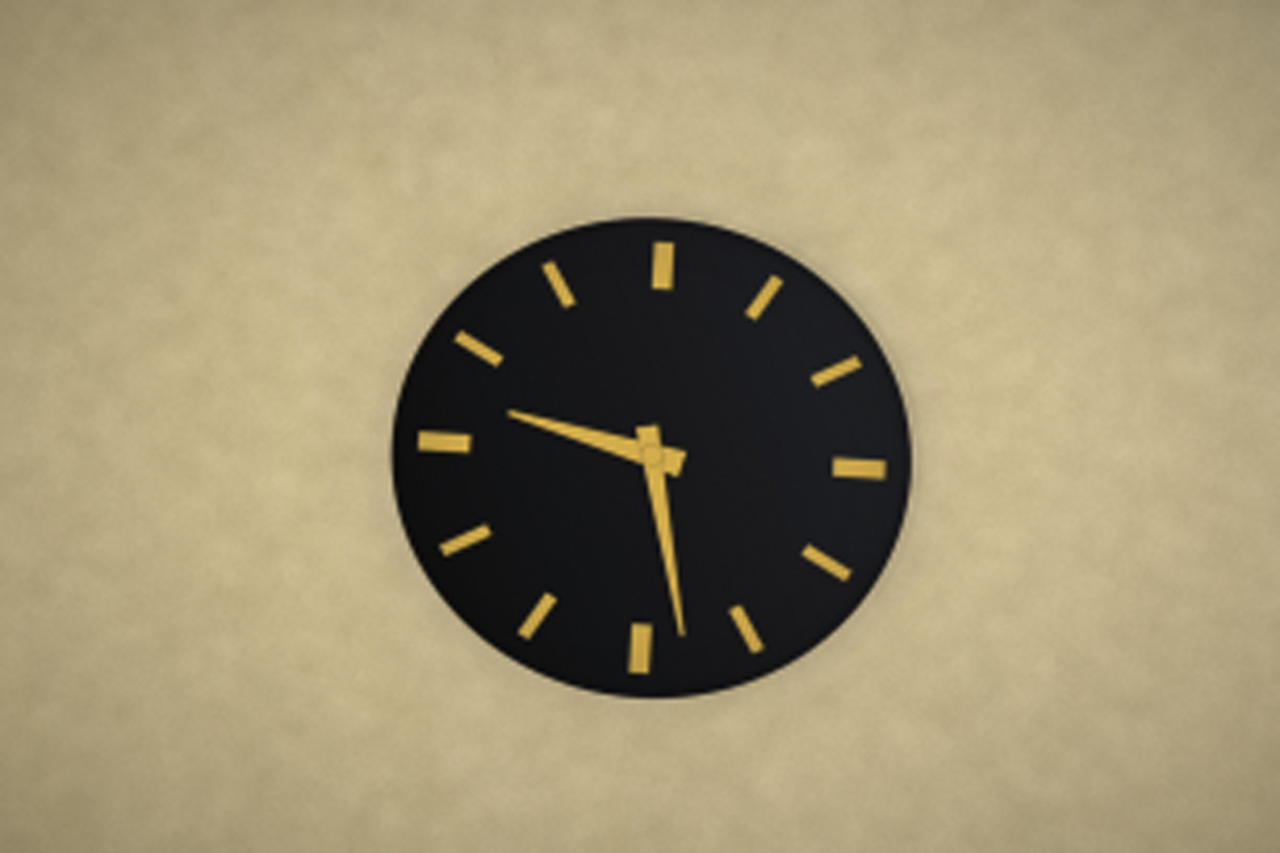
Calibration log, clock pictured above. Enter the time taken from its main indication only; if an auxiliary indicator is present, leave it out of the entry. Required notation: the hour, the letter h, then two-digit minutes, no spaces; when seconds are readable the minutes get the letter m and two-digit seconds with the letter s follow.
9h28
